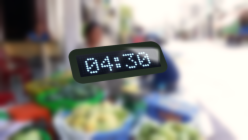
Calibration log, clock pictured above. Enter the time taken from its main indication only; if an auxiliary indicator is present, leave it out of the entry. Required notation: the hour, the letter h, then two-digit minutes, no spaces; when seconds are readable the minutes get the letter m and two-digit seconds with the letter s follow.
4h30
